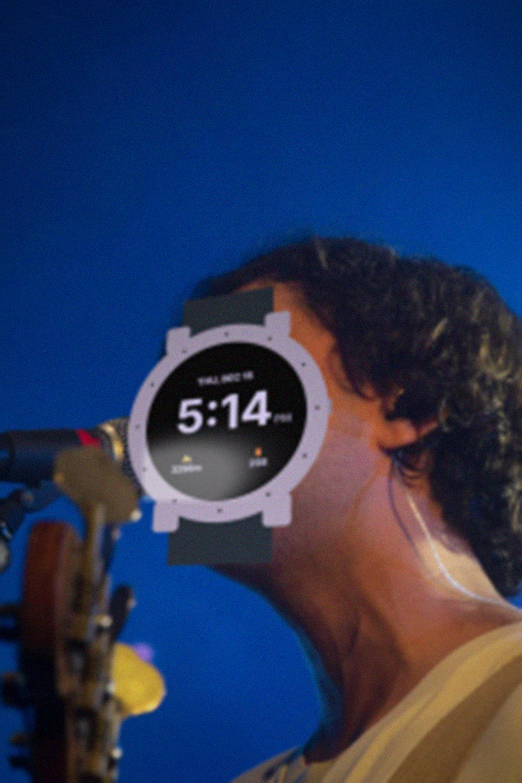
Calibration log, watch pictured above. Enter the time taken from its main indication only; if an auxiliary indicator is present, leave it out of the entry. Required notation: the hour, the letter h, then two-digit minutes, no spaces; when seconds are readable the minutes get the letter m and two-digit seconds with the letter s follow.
5h14
